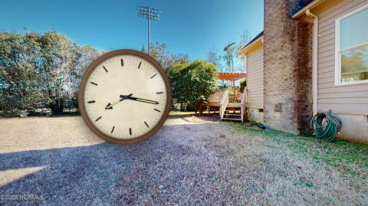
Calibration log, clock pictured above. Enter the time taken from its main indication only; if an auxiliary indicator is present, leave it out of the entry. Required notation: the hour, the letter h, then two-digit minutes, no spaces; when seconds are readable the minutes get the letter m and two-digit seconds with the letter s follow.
8h18
